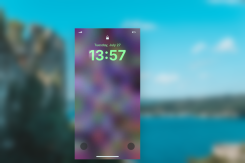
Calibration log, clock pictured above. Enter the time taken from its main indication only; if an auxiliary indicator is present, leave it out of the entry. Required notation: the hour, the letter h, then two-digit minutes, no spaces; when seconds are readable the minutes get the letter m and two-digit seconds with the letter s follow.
13h57
